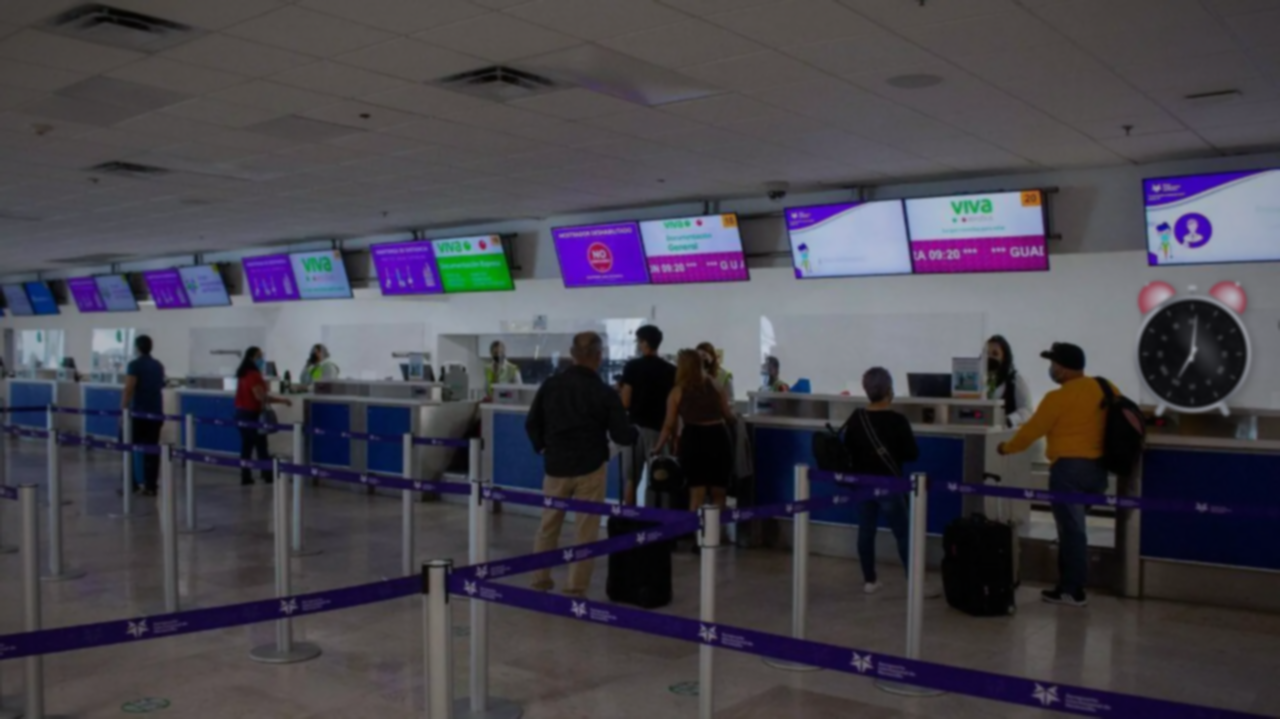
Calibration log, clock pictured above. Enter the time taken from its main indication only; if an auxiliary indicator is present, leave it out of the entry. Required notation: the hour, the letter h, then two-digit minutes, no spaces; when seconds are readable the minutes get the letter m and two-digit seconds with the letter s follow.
7h01
